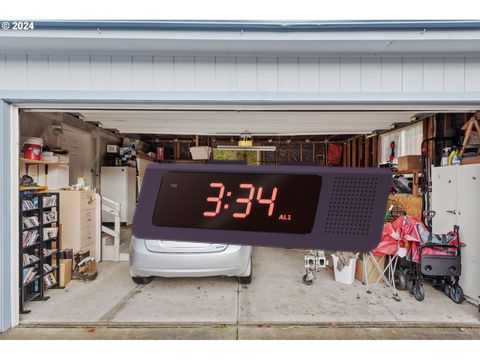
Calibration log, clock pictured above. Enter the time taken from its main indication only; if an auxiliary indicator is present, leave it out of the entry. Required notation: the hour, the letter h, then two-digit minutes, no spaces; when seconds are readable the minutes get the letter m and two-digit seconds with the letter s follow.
3h34
